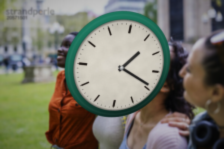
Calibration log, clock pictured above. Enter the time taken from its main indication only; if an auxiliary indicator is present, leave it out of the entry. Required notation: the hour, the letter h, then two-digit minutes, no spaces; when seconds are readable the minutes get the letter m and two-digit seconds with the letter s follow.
1h19
